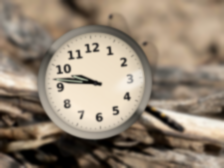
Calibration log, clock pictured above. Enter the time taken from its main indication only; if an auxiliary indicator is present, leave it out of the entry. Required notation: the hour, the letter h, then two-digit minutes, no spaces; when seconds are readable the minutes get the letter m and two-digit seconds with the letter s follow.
9h47
